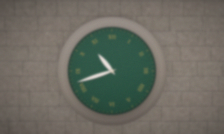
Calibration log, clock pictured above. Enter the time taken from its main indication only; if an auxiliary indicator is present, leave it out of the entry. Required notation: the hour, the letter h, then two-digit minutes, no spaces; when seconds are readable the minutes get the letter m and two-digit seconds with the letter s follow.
10h42
